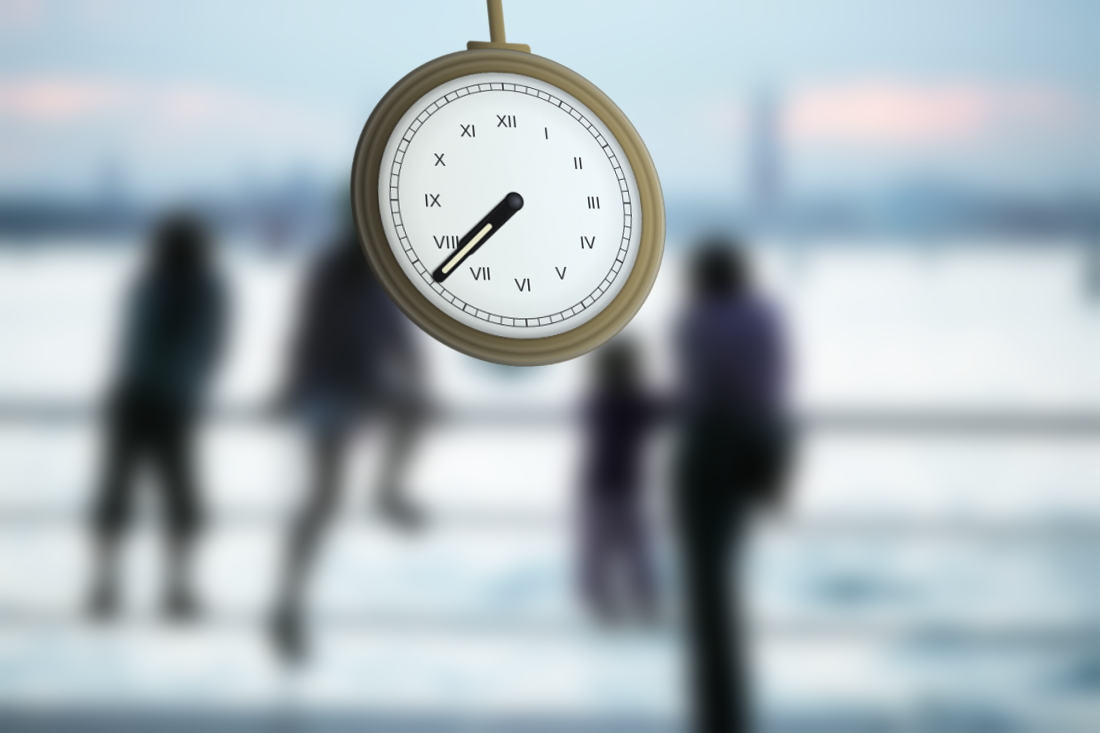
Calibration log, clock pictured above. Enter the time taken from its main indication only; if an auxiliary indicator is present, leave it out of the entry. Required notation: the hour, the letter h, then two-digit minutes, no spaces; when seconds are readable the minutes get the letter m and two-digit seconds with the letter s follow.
7h38
